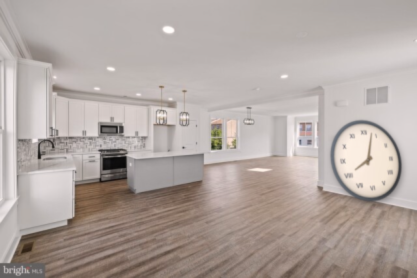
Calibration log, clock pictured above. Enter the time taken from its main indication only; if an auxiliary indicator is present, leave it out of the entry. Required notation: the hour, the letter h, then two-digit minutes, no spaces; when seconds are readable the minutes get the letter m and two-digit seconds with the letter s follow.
8h03
